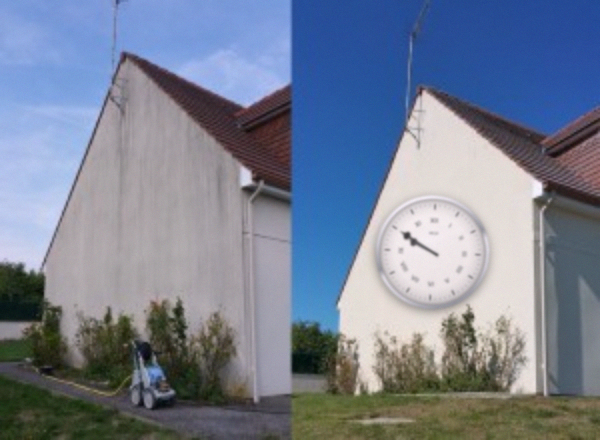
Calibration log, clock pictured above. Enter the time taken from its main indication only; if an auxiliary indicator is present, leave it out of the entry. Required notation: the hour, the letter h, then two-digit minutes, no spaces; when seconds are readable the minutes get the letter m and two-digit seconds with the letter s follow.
9h50
